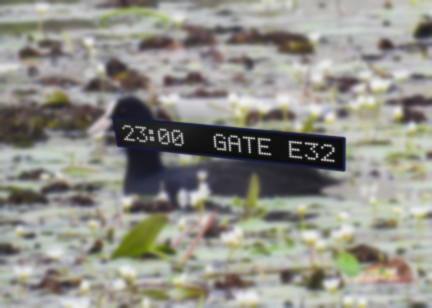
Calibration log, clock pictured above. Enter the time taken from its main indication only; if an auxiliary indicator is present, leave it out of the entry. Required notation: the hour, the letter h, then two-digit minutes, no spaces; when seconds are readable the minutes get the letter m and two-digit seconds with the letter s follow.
23h00
